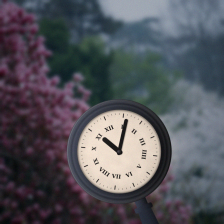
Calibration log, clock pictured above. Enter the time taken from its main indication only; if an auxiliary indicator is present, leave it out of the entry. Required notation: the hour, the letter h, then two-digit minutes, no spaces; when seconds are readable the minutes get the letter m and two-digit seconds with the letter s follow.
11h06
